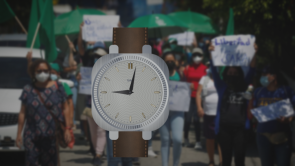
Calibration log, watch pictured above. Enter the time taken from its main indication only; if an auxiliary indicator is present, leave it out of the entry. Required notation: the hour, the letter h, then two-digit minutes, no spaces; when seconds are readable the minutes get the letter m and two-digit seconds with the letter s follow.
9h02
